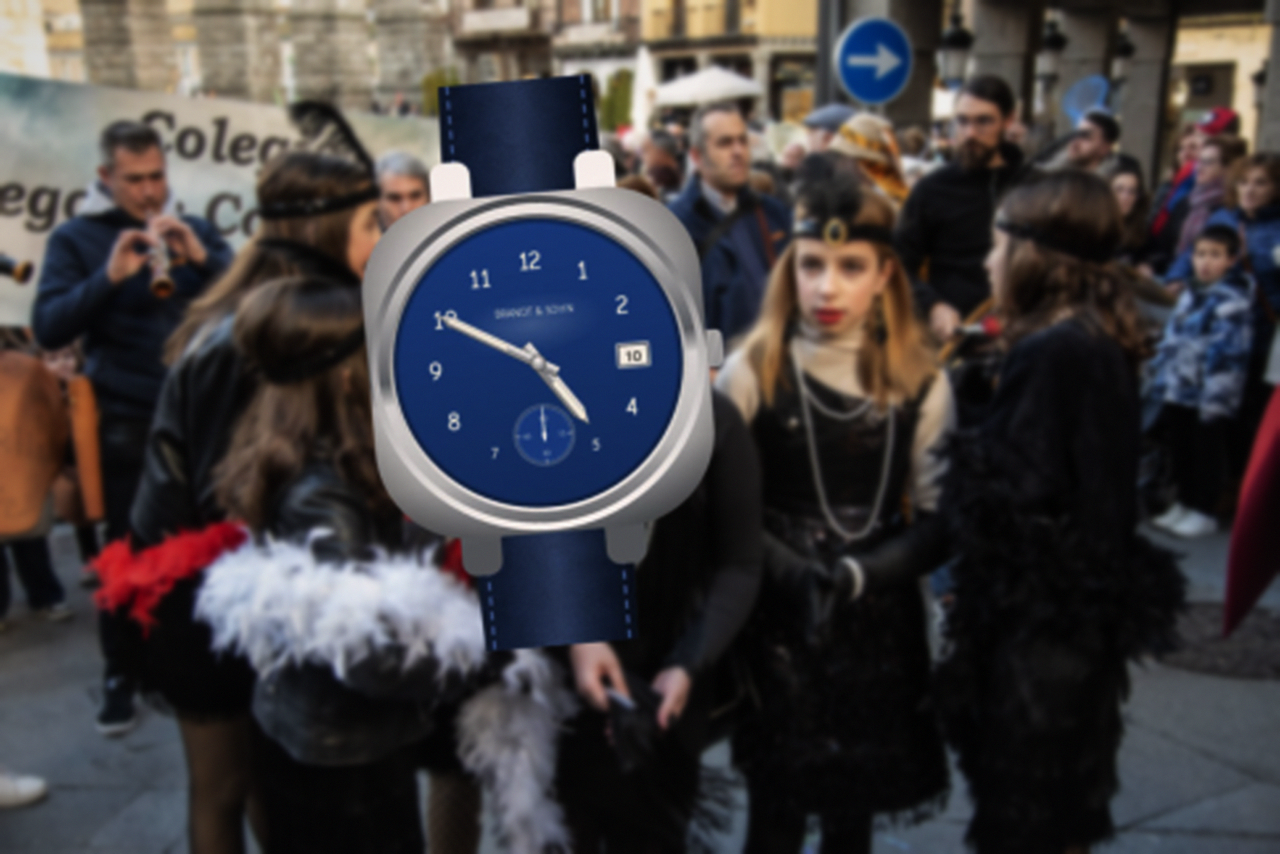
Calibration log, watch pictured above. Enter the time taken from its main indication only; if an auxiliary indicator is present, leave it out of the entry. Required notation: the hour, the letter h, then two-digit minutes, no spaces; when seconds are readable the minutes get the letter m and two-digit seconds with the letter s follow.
4h50
